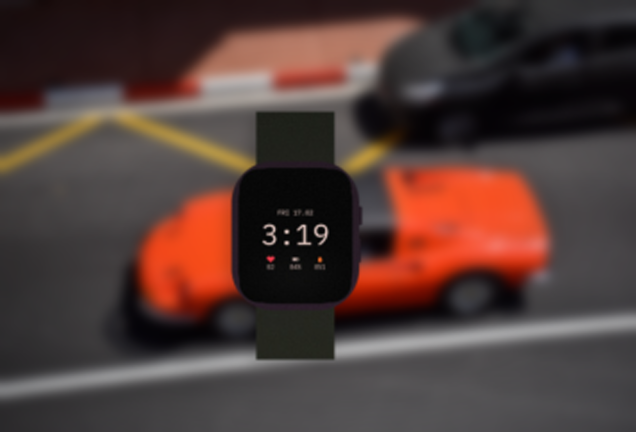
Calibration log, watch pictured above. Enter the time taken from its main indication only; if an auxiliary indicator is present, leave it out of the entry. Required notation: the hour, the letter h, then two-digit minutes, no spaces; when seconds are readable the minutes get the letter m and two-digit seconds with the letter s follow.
3h19
